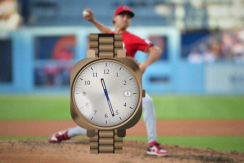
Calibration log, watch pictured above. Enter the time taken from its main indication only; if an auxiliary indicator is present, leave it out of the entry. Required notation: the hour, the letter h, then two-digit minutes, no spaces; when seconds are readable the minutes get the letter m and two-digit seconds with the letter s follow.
11h27
